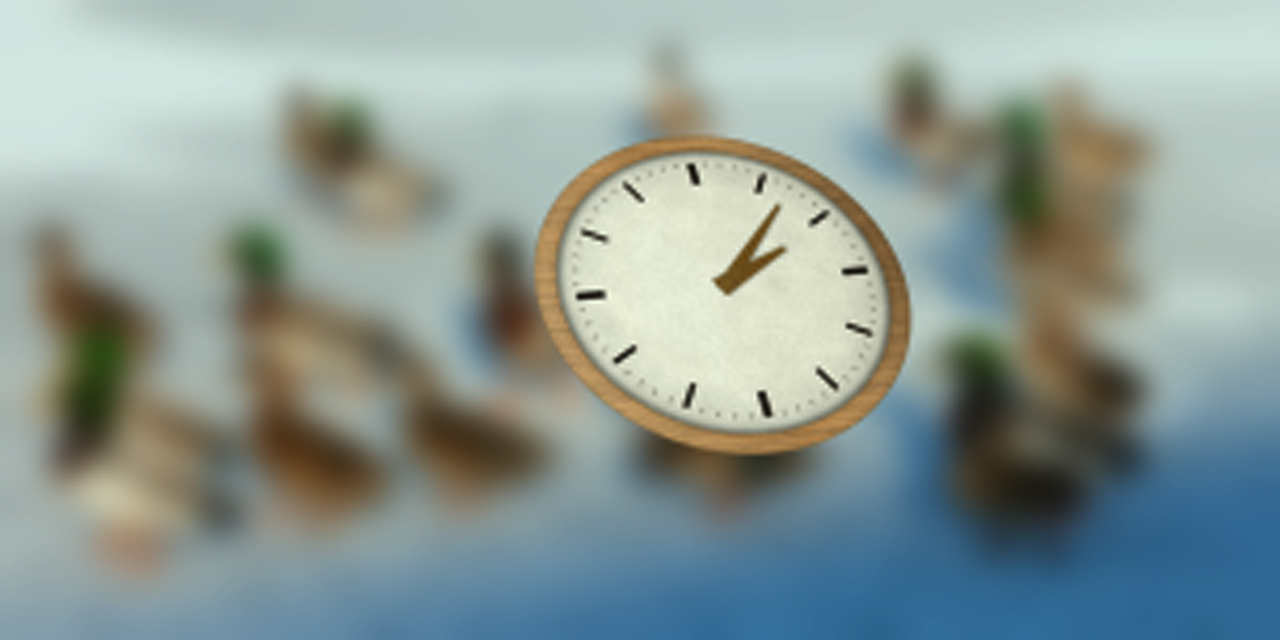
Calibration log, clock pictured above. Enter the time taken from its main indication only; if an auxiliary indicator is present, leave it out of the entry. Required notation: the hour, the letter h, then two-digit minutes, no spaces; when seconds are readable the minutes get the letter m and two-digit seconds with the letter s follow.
2h07
